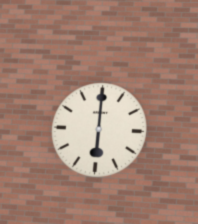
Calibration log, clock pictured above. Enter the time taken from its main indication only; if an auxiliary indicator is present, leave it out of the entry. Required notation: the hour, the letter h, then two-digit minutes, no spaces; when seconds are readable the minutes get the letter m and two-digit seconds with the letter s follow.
6h00
